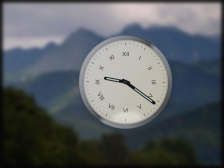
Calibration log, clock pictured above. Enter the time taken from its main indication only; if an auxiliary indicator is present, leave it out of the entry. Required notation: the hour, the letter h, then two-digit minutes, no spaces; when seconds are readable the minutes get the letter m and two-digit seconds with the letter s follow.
9h21
